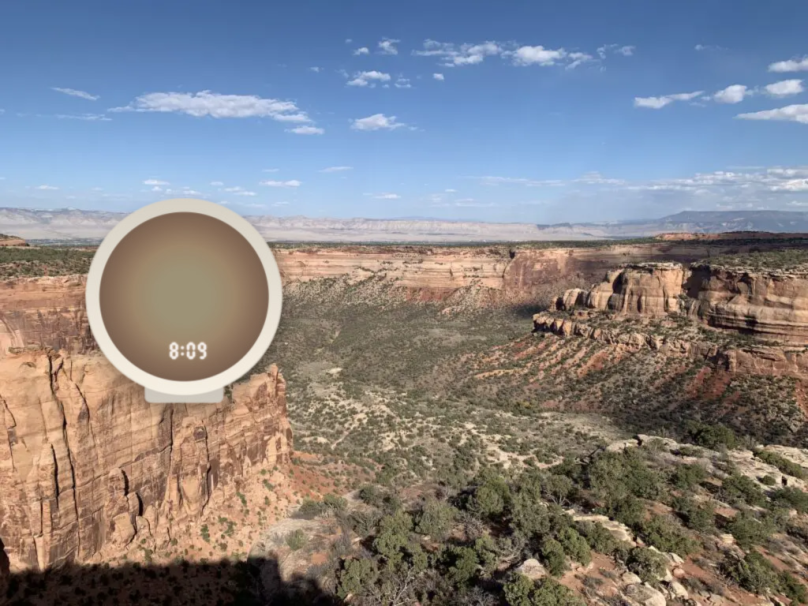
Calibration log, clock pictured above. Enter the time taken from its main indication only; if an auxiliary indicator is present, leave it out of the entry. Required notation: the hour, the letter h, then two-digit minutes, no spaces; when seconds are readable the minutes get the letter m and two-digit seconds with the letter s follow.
8h09
